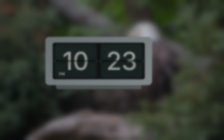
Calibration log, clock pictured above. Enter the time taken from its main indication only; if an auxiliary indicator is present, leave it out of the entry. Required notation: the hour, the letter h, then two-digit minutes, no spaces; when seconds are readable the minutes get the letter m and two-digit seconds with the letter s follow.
10h23
